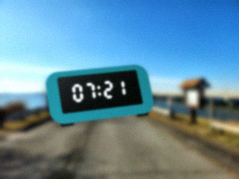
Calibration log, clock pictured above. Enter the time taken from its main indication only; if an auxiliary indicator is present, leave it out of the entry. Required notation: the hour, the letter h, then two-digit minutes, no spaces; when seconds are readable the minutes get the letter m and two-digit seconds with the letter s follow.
7h21
